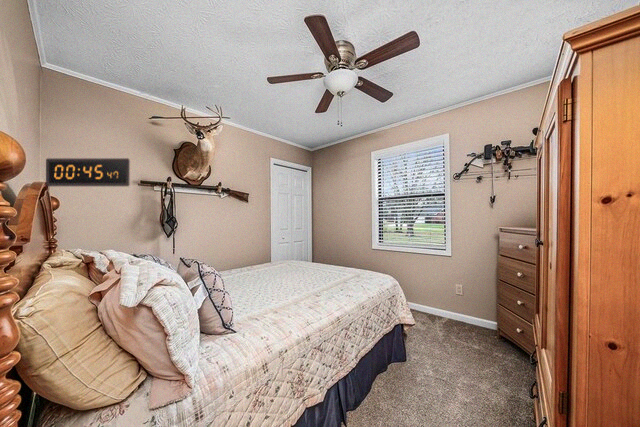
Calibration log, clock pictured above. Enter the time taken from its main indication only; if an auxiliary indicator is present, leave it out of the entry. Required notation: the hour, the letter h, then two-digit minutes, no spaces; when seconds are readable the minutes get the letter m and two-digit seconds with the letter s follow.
0h45
